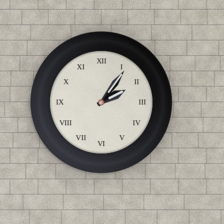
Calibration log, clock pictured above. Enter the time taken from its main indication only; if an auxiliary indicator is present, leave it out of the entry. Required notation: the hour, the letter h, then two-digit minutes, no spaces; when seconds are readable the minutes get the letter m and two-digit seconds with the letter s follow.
2h06
